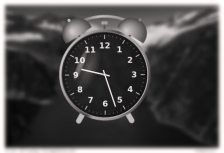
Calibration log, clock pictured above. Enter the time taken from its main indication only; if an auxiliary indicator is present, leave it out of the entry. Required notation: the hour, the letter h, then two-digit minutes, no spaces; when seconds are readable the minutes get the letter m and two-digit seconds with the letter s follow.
9h27
